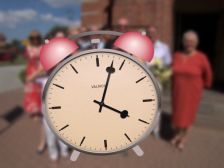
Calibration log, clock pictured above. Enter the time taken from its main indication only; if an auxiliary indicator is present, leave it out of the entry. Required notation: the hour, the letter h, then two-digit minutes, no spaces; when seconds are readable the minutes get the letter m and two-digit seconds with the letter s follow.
4h03
